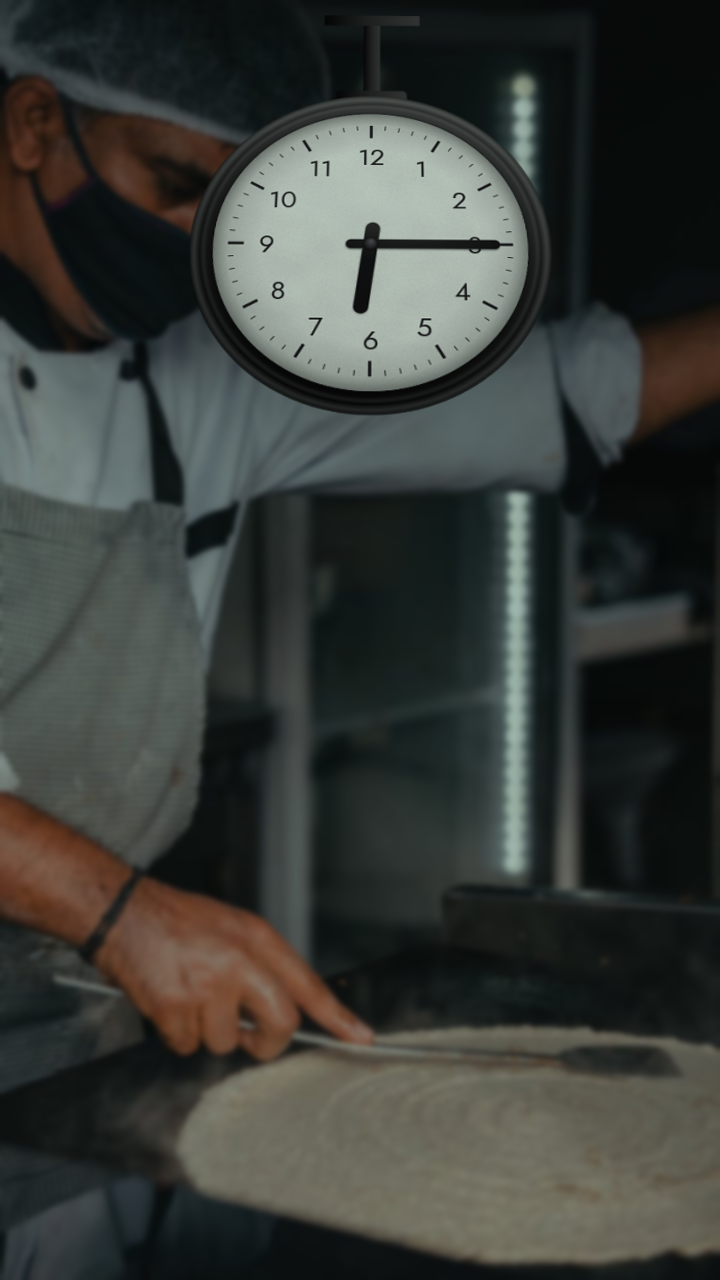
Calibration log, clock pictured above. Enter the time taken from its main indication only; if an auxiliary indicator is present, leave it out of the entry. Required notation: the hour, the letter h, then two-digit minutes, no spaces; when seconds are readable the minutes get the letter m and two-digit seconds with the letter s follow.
6h15
